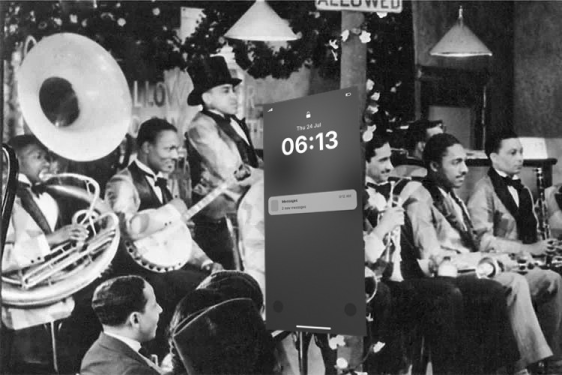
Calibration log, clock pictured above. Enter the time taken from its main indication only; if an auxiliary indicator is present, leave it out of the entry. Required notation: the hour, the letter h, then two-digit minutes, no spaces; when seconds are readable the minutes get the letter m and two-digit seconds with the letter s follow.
6h13
